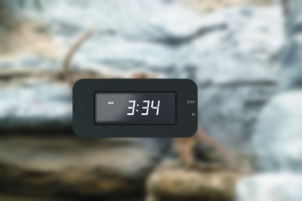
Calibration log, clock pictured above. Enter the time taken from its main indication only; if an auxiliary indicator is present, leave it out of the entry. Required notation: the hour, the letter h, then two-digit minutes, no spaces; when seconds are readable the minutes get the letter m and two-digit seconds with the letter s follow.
3h34
